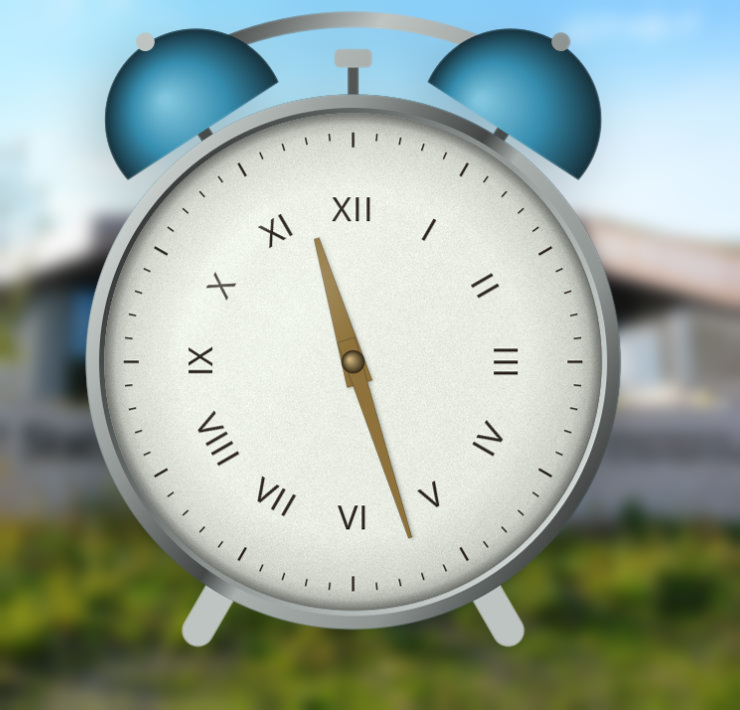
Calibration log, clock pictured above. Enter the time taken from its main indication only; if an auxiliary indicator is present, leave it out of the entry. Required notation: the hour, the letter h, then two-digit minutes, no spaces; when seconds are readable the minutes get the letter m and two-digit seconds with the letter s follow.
11h27
